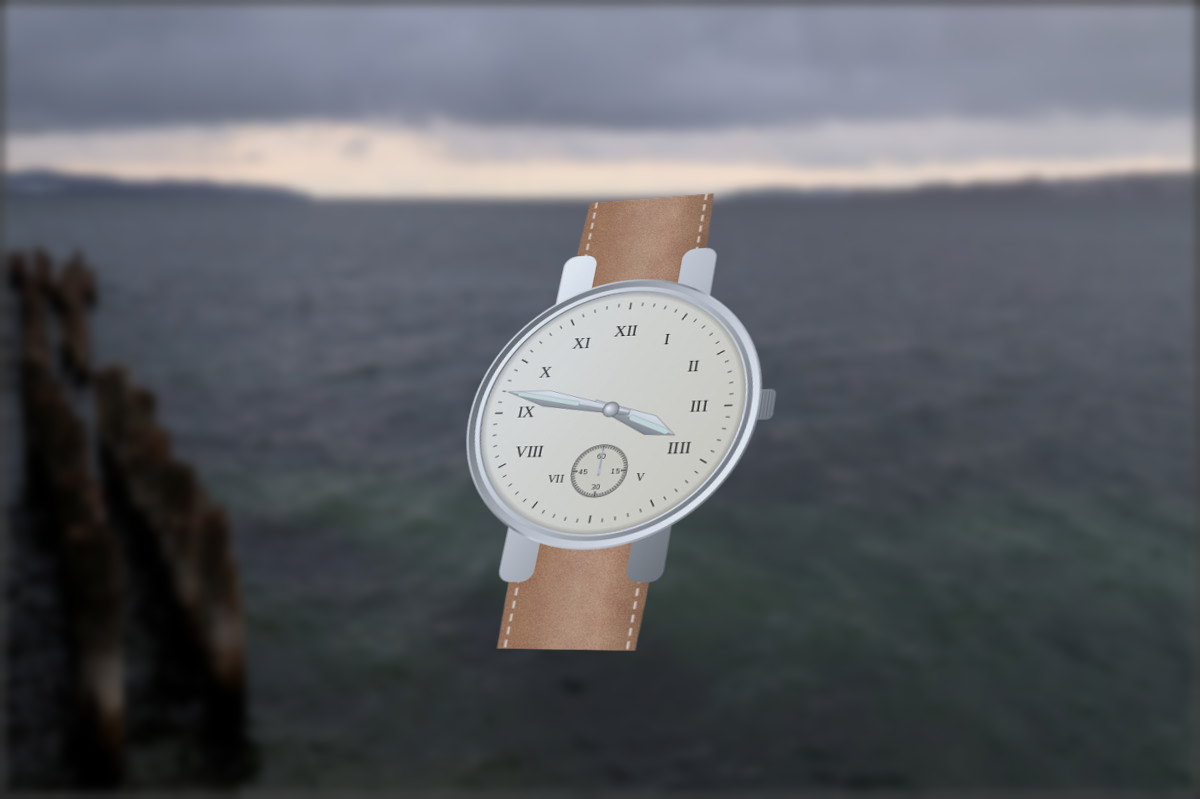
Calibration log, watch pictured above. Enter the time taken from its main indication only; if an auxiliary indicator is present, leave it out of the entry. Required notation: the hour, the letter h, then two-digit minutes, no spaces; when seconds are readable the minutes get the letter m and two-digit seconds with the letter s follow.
3h47
